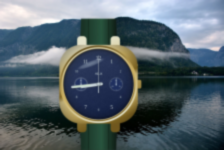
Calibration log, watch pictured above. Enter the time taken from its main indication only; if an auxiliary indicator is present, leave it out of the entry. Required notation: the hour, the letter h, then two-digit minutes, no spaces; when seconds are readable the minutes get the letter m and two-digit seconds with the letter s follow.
8h44
